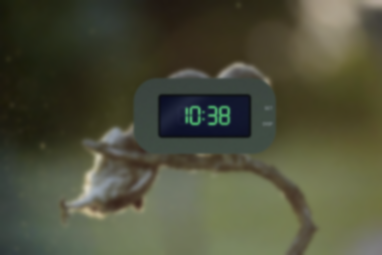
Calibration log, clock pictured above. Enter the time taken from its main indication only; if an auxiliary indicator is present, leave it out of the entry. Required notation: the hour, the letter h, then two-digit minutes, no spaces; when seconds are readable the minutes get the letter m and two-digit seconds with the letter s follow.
10h38
